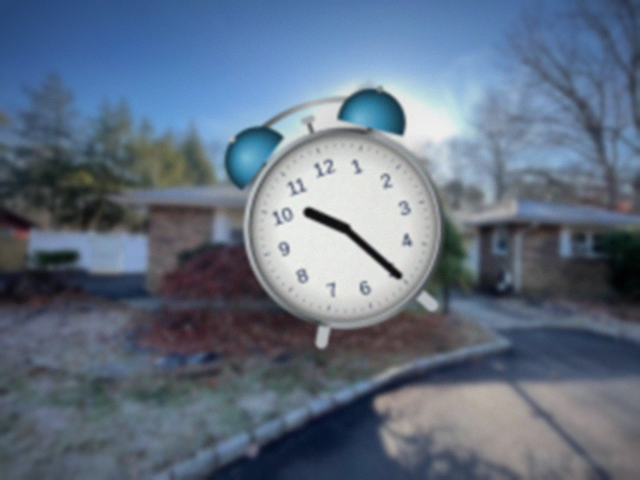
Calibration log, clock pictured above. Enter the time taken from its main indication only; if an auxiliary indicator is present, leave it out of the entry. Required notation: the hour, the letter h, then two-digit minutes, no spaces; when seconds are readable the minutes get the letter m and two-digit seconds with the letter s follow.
10h25
